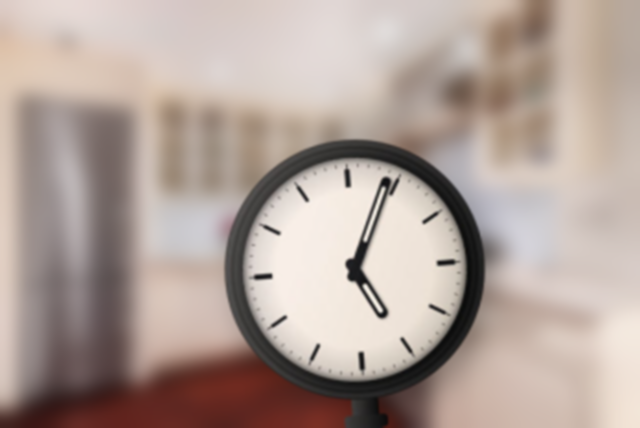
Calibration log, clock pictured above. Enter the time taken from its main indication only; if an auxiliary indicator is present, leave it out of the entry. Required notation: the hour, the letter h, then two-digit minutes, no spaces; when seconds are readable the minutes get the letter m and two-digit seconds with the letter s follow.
5h04
